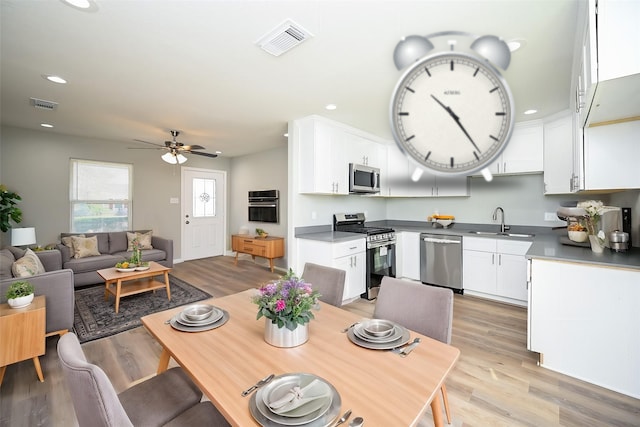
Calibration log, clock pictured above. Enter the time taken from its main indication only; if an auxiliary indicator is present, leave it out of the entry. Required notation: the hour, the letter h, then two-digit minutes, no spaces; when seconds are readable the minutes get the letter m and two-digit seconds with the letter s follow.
10h24
